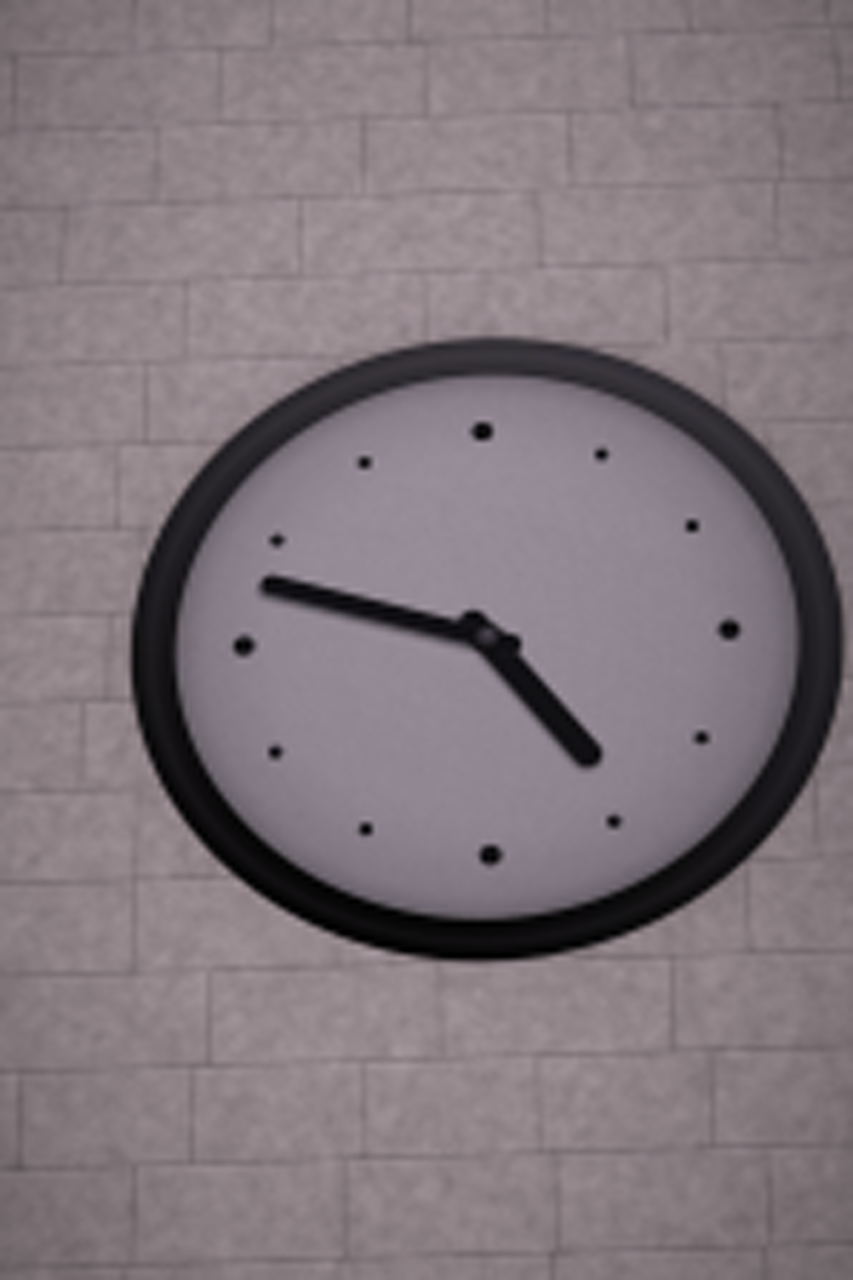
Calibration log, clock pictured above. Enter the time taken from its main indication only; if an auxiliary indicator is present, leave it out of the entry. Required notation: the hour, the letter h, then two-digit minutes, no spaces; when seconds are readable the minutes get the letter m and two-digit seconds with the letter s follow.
4h48
